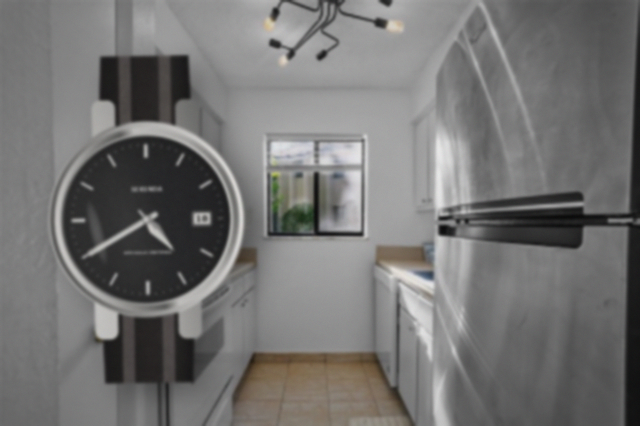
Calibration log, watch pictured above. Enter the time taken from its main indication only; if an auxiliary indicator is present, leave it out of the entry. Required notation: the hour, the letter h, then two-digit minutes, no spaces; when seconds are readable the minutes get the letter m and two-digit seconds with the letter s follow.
4h40
